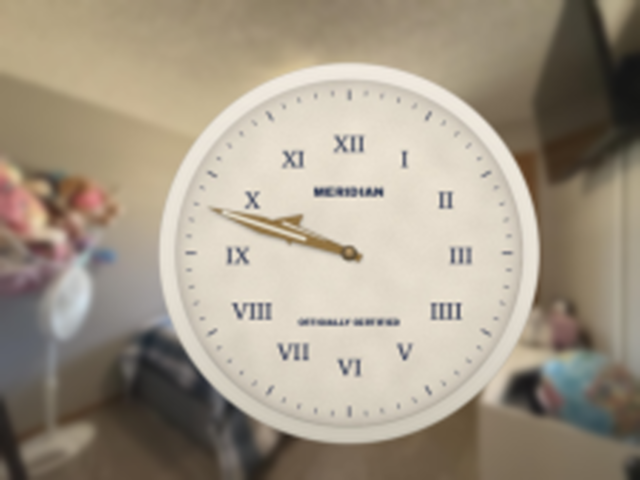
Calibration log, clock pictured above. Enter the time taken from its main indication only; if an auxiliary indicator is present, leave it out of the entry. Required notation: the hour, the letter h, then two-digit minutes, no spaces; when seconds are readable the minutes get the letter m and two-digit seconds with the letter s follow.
9h48
